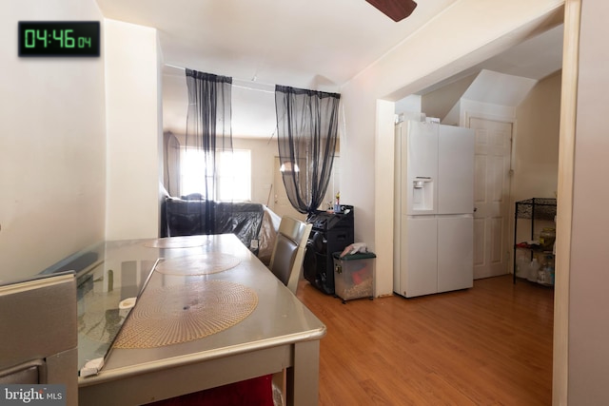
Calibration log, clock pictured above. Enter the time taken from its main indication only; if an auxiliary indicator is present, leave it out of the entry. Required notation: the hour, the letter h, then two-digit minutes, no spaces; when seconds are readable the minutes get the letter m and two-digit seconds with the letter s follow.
4h46
